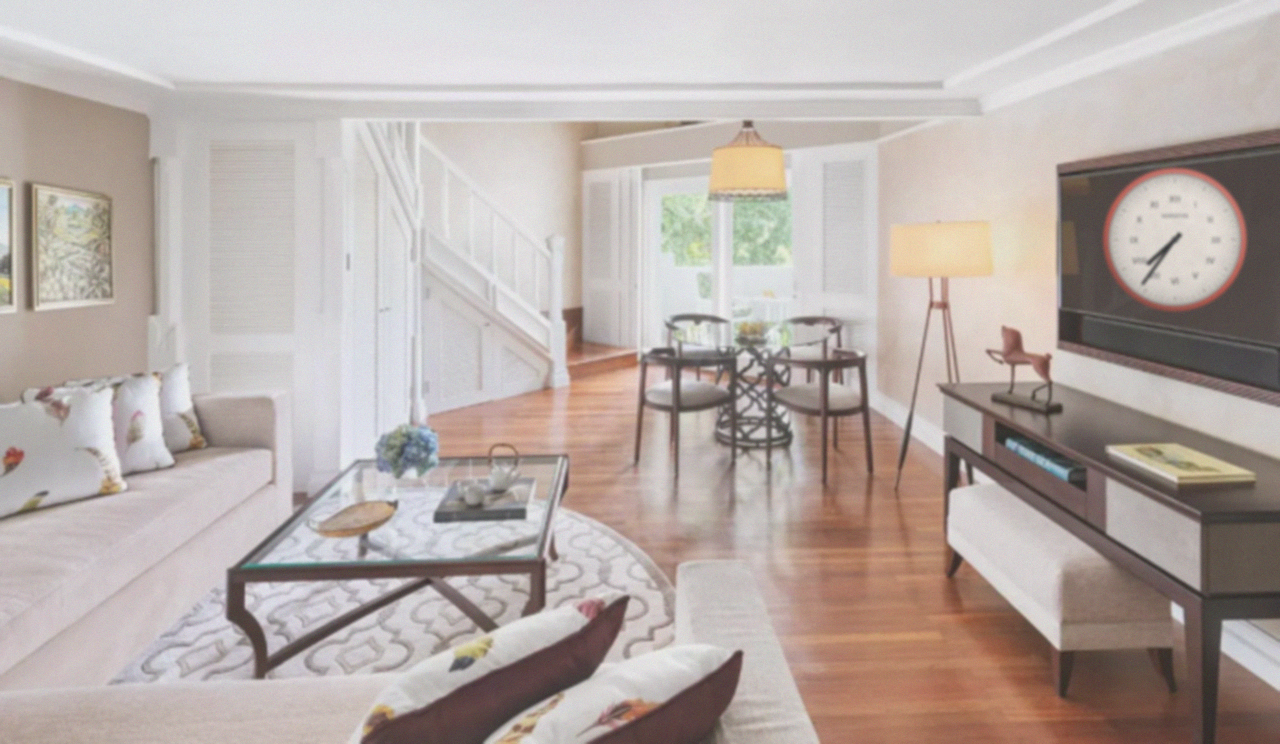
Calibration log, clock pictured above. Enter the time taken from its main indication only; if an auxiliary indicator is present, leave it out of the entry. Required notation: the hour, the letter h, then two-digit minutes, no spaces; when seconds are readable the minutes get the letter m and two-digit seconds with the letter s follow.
7h36
